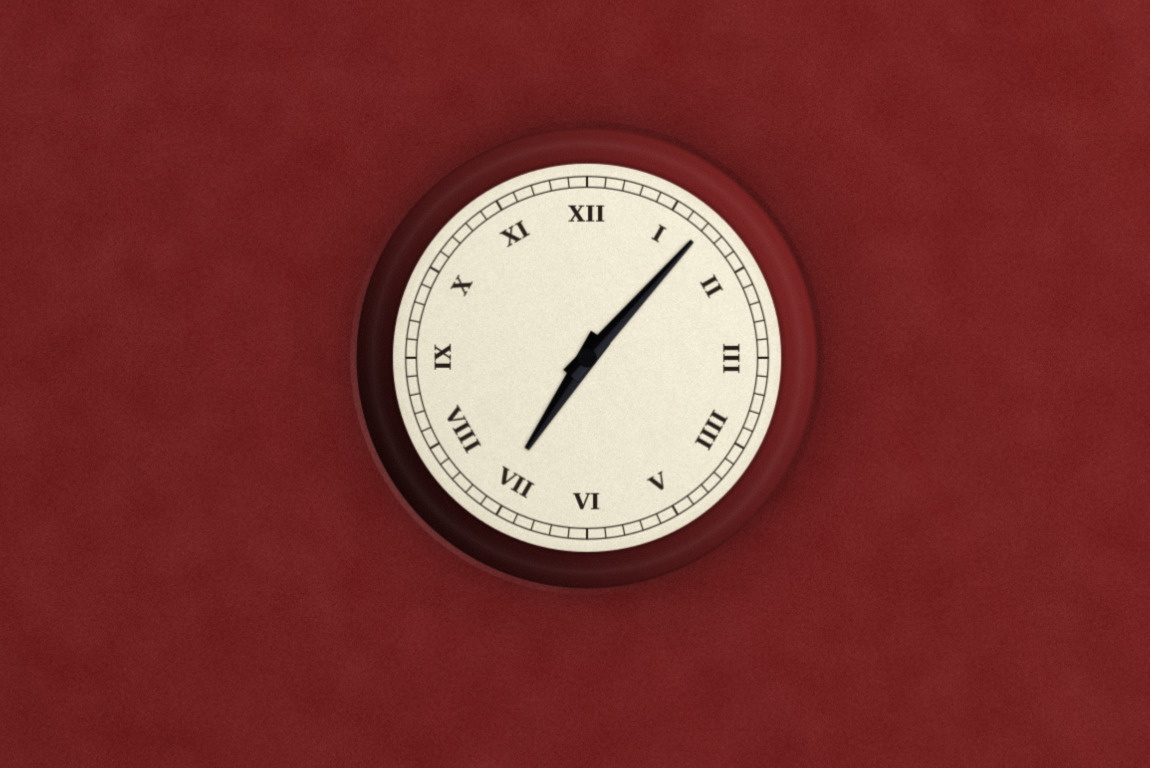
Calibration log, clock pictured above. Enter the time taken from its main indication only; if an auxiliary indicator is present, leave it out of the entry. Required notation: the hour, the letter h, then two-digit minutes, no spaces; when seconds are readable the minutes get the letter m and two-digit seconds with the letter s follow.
7h07
